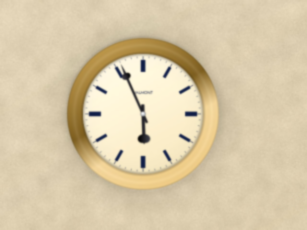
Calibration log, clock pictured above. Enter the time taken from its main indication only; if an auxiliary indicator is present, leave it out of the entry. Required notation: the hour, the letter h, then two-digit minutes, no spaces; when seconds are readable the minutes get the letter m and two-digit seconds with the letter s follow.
5h56
